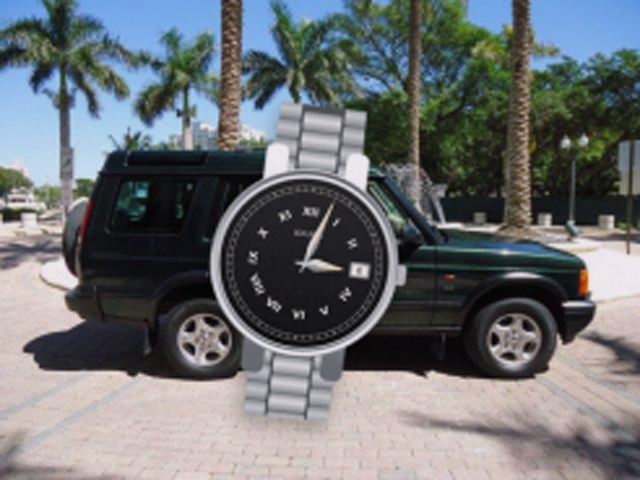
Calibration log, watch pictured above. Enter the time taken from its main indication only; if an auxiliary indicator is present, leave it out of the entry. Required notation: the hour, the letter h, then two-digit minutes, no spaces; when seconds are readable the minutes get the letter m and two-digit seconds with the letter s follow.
3h03
